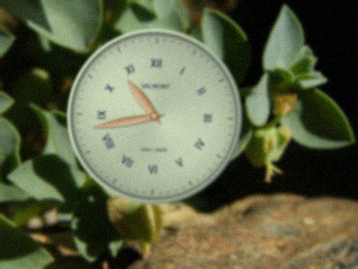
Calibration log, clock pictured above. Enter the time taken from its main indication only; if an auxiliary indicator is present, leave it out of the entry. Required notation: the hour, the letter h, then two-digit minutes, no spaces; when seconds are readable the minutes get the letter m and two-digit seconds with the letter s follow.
10h43
